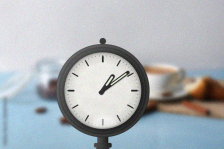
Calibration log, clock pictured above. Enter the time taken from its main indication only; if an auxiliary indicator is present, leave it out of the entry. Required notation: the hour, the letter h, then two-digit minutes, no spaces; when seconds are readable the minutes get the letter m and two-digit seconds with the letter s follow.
1h09
